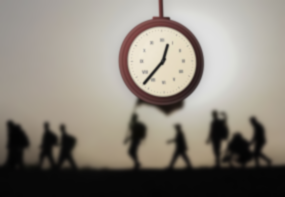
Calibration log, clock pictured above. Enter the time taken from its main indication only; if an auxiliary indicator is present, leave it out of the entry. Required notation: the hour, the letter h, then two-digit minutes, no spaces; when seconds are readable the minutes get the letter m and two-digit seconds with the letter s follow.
12h37
